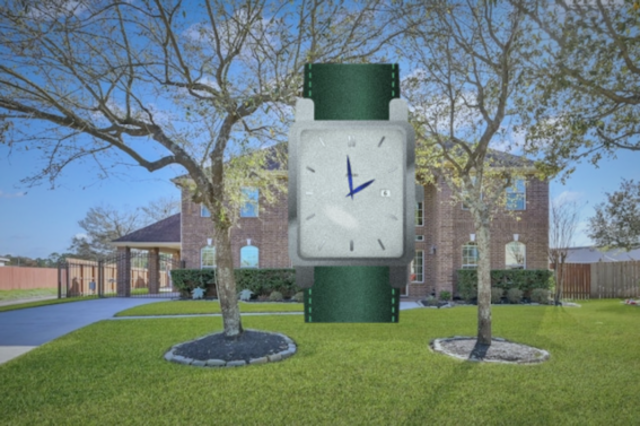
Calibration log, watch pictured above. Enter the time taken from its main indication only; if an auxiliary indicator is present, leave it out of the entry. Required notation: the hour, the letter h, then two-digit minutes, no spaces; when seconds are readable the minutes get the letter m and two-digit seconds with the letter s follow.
1h59
